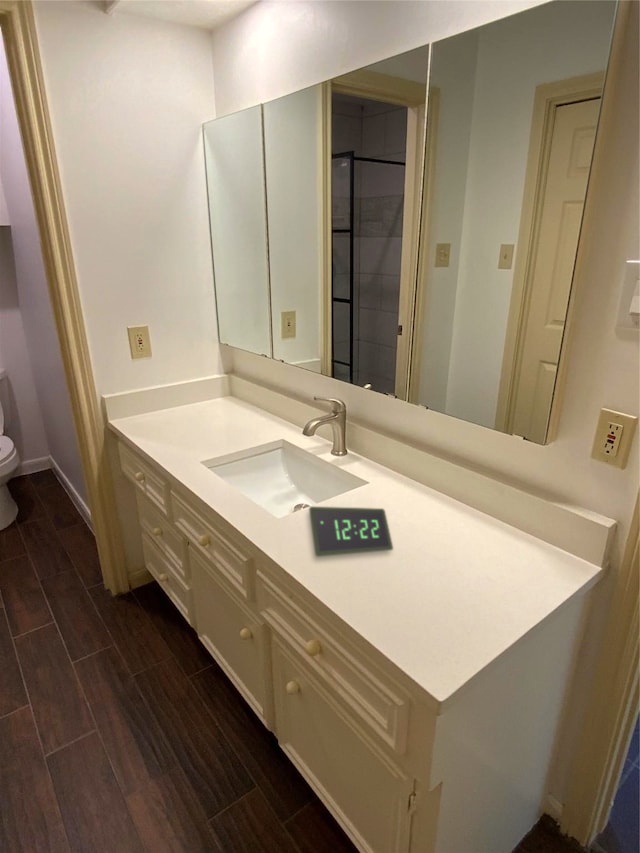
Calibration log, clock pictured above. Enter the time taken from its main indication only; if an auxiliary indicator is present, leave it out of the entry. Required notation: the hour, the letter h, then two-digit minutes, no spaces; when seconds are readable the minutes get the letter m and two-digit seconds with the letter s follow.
12h22
